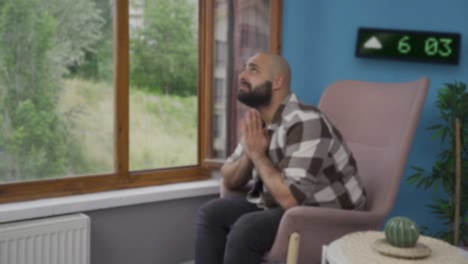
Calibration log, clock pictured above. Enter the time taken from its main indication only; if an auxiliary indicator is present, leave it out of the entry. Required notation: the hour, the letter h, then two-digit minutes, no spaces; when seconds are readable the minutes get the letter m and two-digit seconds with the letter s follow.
6h03
